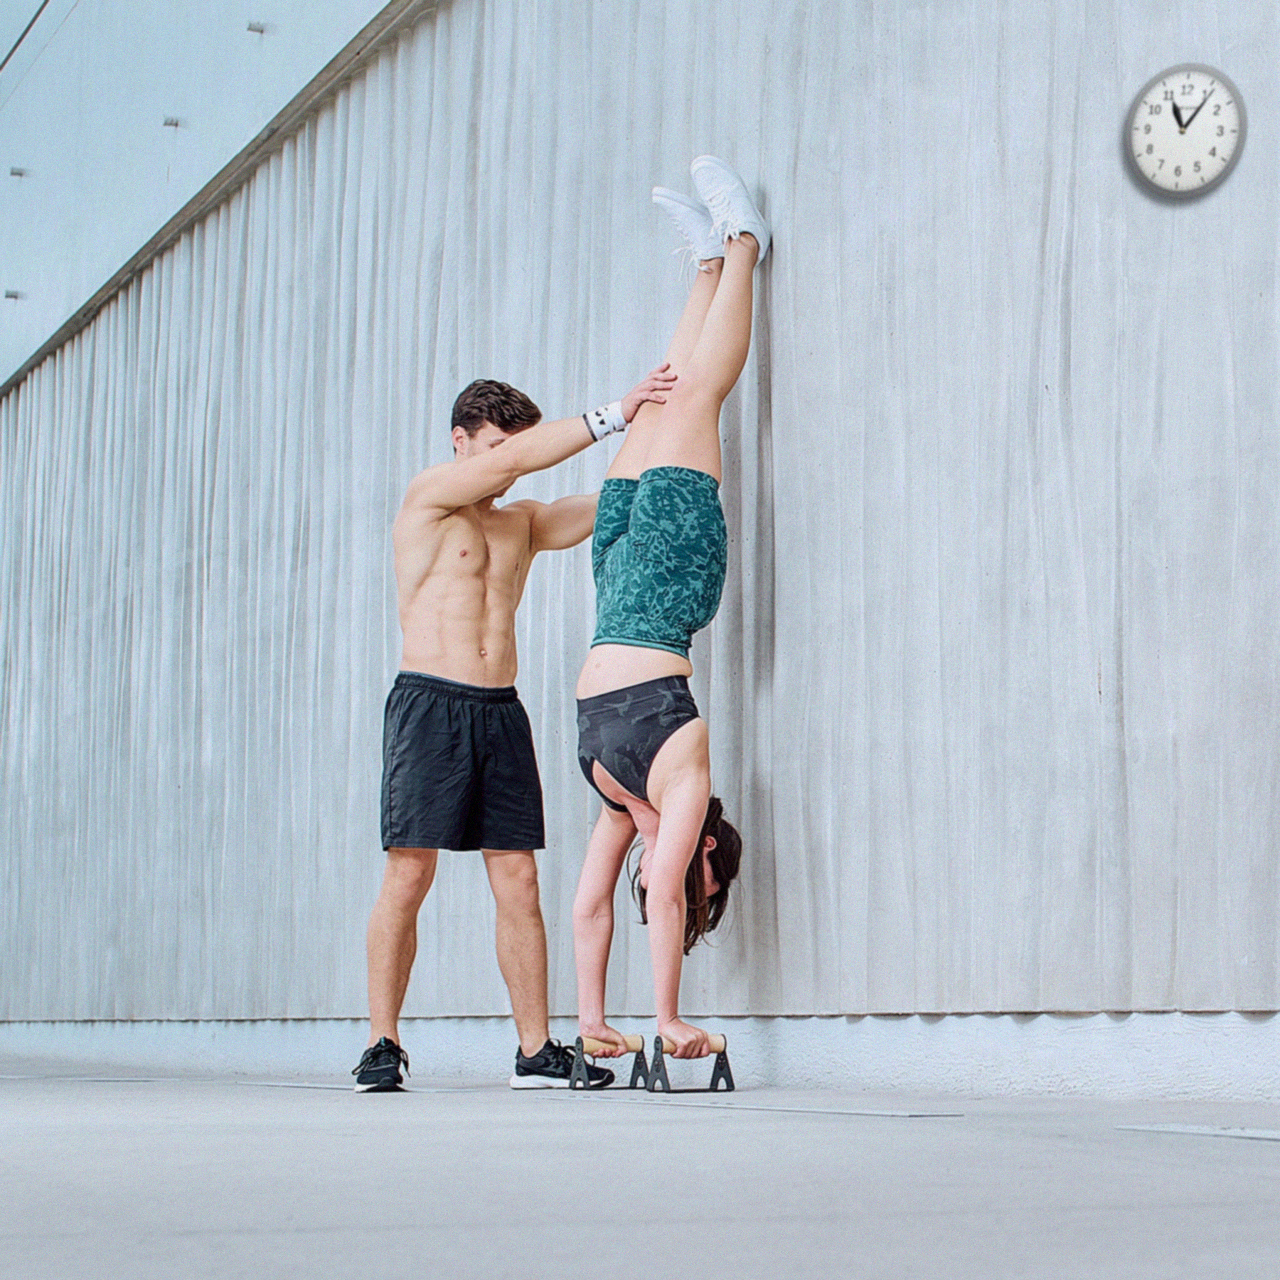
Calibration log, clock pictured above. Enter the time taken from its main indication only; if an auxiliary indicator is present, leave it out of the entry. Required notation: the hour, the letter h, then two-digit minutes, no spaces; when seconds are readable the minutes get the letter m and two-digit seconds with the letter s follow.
11h06
